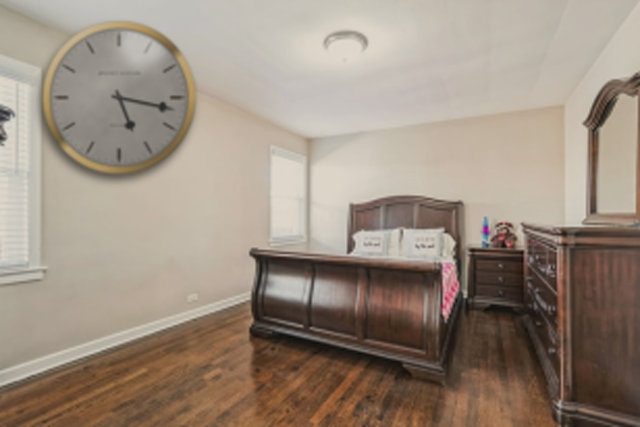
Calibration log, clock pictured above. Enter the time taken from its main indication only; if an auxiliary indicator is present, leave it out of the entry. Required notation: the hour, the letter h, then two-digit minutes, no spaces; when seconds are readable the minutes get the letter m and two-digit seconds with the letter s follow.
5h17
